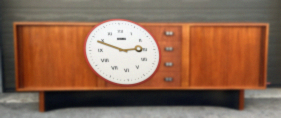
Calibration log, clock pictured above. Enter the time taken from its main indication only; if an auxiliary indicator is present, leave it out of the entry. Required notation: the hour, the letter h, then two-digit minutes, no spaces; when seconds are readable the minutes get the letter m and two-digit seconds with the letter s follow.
2h49
